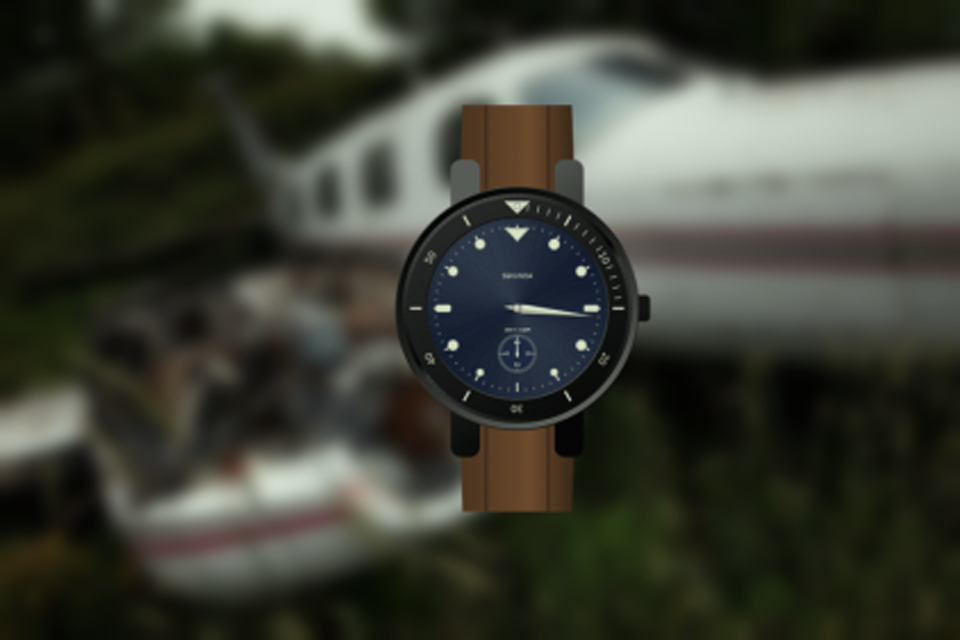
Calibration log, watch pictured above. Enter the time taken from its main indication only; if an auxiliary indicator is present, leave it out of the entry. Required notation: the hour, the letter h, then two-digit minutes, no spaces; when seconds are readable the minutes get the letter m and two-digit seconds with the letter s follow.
3h16
